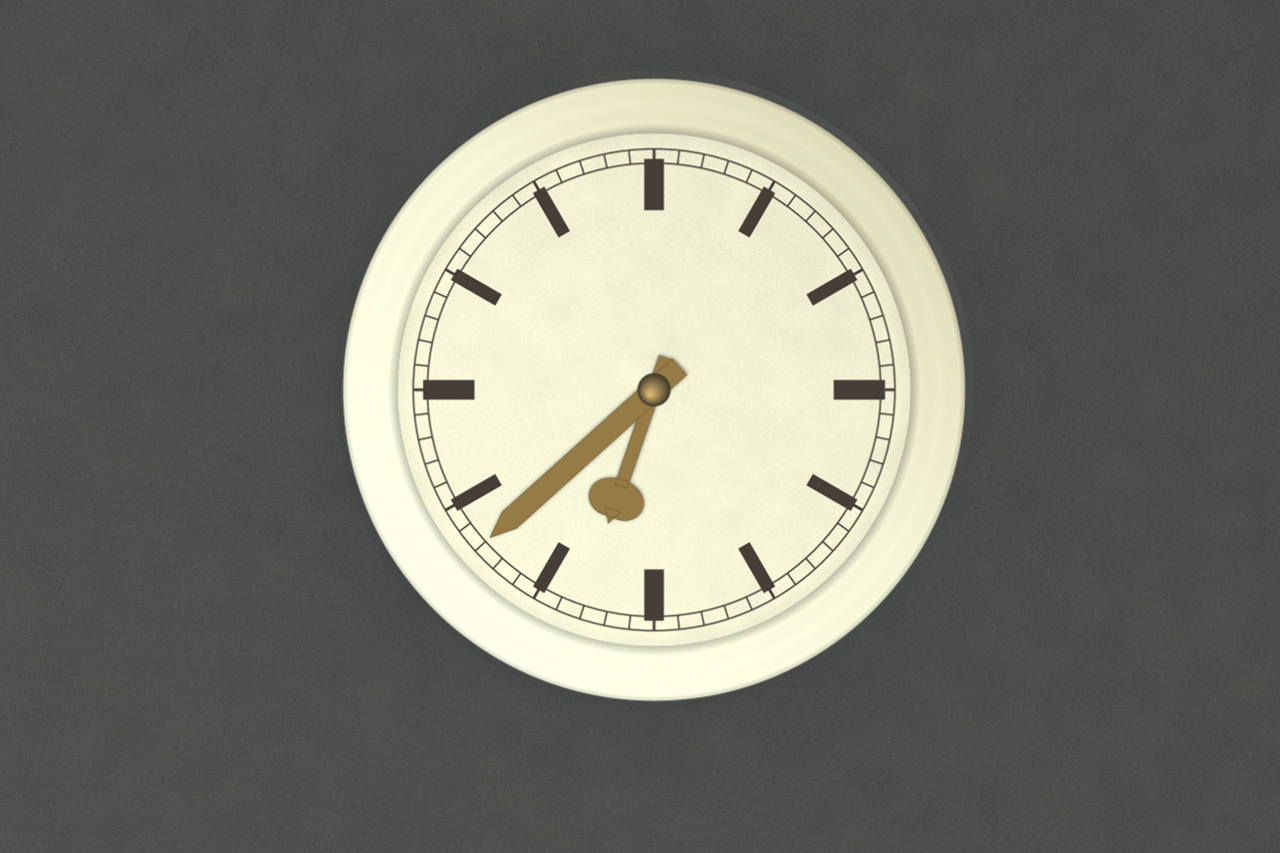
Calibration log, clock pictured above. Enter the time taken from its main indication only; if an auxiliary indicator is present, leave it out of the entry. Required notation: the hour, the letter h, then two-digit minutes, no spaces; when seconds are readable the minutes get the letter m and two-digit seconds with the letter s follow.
6h38
